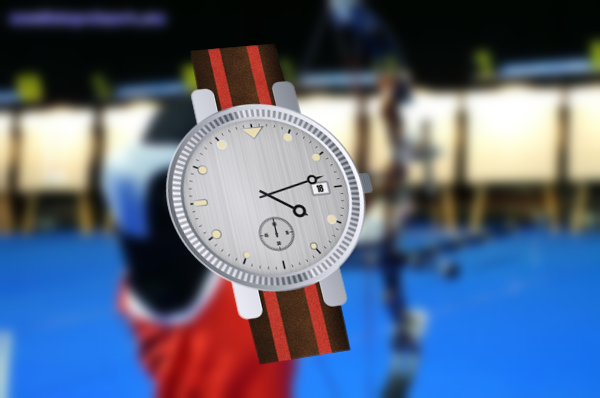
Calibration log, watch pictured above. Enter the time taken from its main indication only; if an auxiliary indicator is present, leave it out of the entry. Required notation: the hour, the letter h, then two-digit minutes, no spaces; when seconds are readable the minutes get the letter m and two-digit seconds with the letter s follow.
4h13
